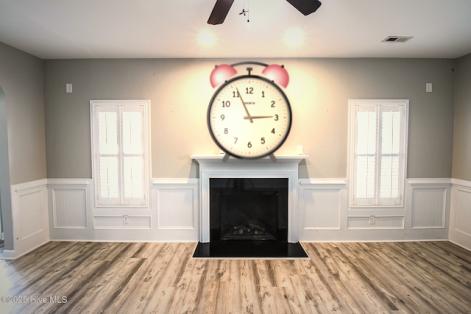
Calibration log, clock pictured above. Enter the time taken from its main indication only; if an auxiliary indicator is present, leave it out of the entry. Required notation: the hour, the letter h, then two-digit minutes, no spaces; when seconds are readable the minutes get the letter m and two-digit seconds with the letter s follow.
2h56
